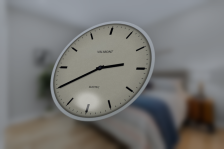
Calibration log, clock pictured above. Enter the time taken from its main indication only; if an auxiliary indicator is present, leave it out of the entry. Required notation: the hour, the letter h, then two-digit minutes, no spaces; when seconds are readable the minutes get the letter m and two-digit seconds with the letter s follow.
2h40
